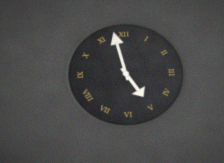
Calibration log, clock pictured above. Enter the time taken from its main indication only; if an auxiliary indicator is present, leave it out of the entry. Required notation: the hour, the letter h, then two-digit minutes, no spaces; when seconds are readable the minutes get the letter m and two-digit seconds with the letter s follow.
4h58
